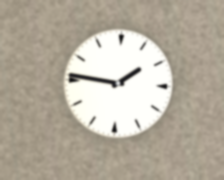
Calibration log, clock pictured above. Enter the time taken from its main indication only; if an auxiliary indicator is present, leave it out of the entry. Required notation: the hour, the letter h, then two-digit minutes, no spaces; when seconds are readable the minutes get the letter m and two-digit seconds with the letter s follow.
1h46
